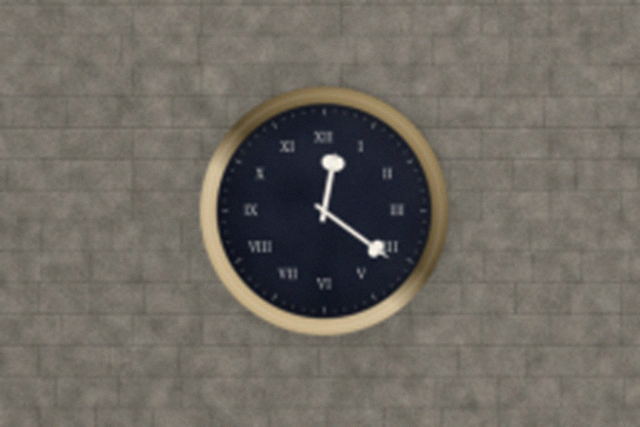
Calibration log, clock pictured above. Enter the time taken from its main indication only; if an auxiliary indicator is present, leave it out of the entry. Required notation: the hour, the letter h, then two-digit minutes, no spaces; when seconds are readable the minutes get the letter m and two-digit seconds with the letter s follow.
12h21
